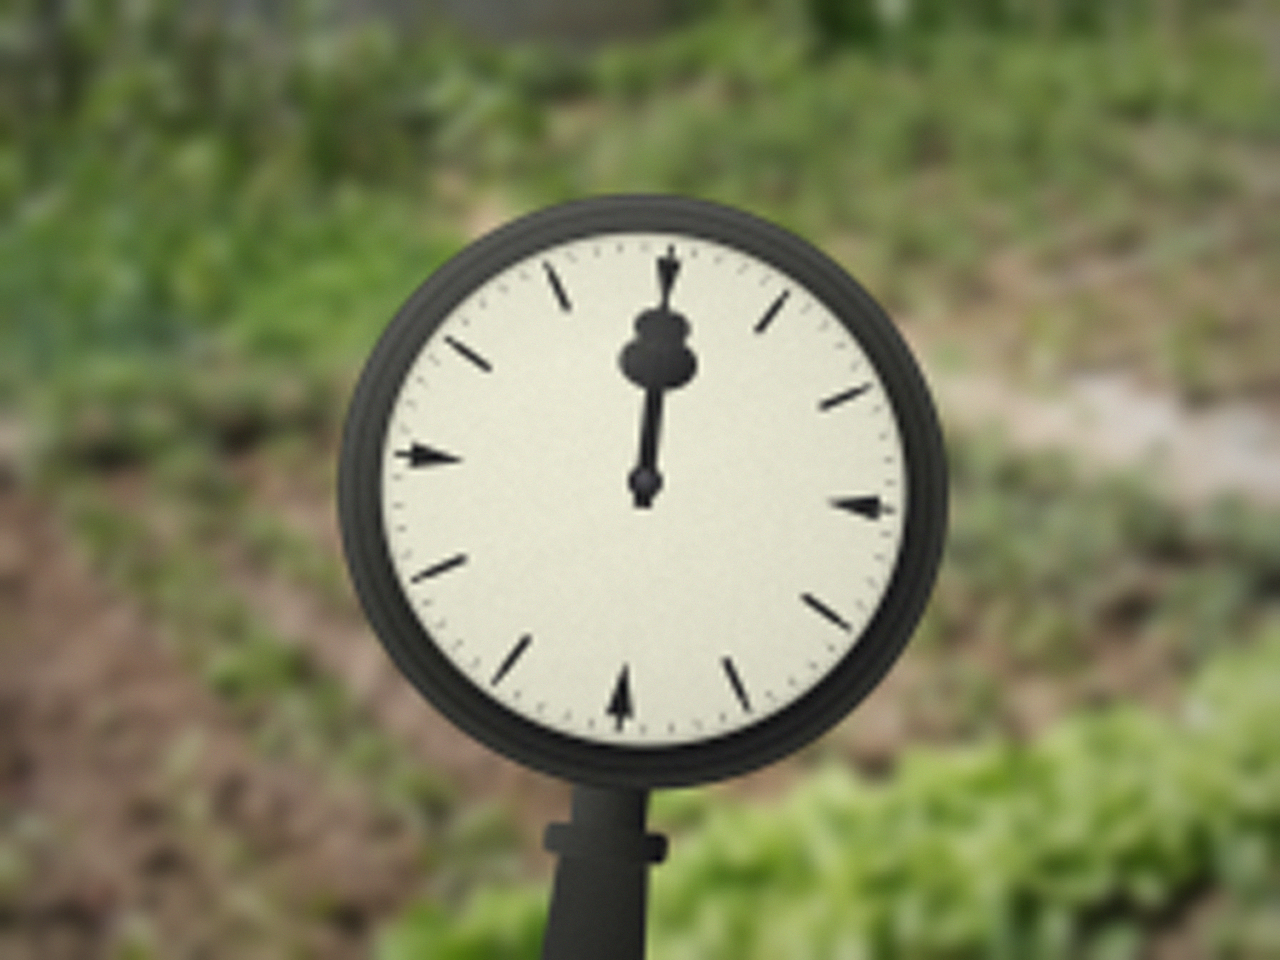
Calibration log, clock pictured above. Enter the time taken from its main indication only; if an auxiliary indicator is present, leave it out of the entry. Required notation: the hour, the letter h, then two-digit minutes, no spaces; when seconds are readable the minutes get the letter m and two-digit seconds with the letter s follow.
12h00
